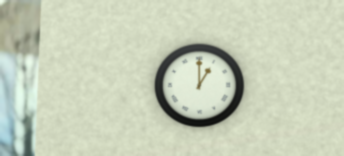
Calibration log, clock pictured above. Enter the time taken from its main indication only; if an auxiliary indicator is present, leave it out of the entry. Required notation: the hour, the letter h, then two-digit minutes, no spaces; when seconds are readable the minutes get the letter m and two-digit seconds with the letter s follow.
1h00
